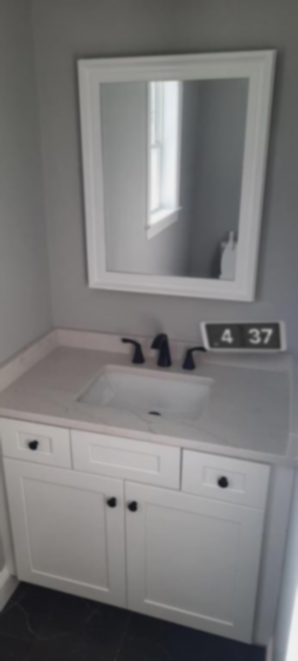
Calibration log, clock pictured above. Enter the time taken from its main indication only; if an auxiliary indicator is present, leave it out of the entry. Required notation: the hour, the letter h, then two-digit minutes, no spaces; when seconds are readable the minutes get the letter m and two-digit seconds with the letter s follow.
4h37
